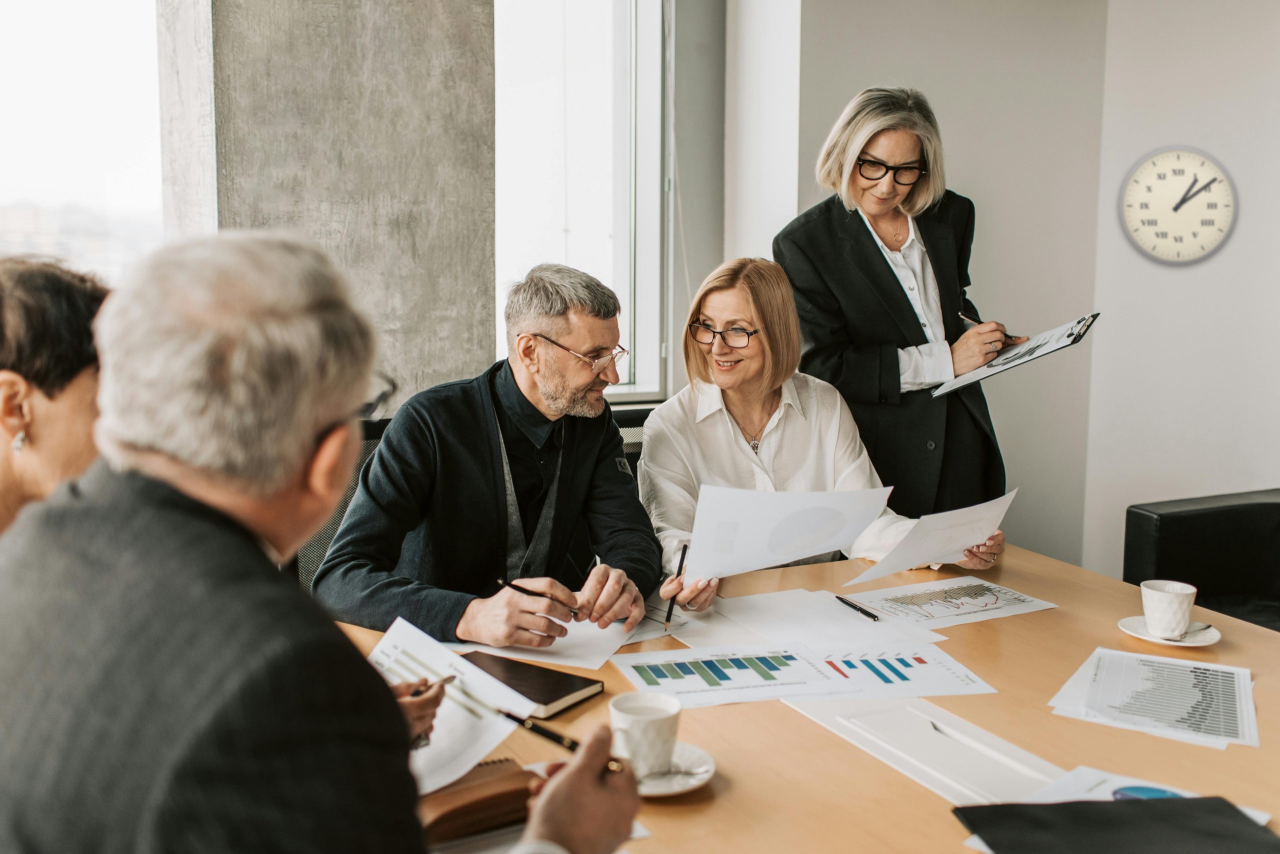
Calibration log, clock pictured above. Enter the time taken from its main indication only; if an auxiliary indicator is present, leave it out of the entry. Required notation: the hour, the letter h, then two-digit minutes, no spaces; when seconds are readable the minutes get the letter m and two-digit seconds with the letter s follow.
1h09
